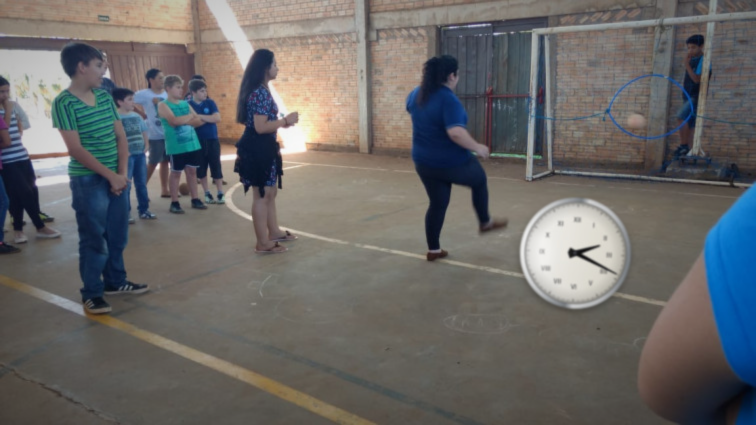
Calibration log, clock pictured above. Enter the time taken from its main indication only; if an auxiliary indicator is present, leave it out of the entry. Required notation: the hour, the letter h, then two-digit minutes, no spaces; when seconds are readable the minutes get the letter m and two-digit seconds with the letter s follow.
2h19
